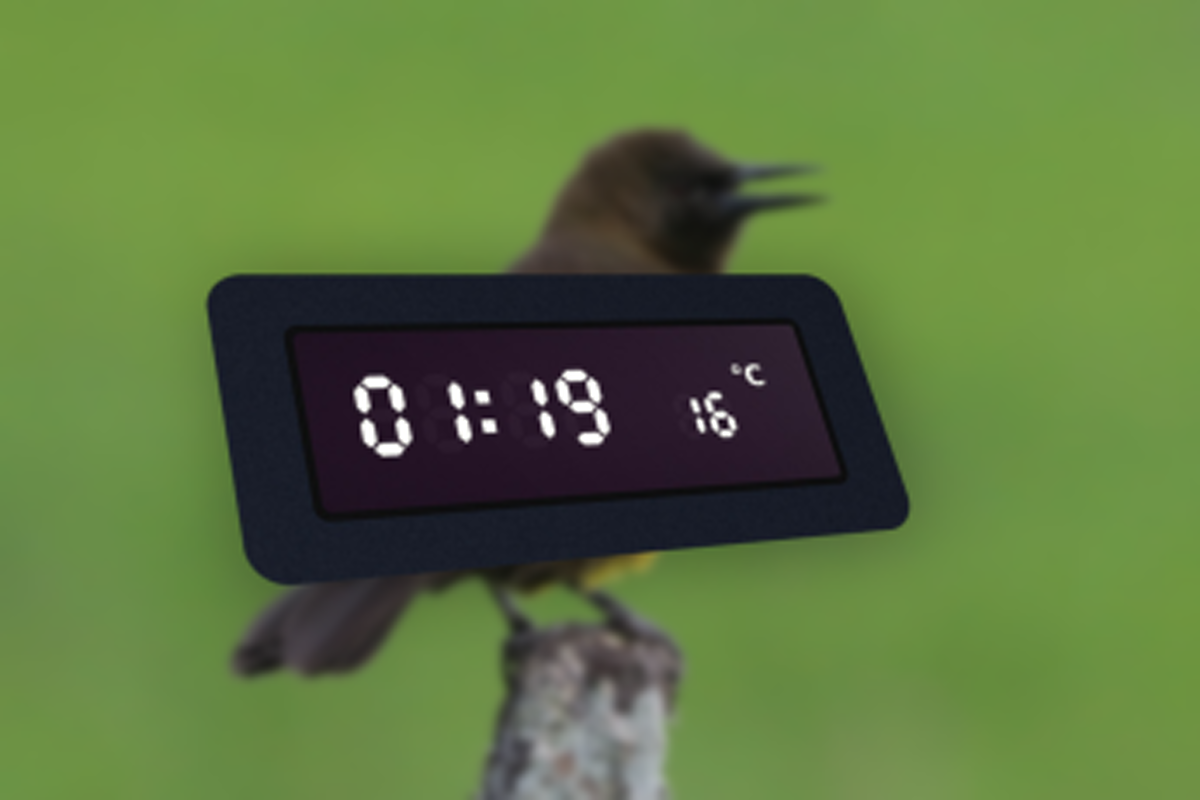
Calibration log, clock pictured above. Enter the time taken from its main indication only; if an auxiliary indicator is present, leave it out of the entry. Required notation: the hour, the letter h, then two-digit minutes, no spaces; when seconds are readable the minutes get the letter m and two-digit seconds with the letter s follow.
1h19
